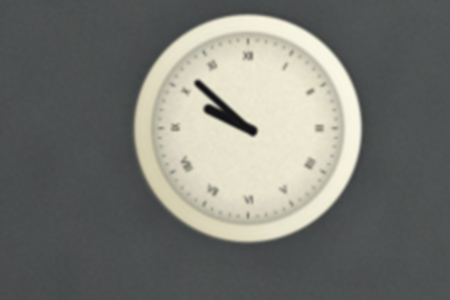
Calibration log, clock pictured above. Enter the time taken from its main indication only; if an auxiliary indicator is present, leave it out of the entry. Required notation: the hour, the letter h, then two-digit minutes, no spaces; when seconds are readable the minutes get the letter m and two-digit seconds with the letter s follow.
9h52
